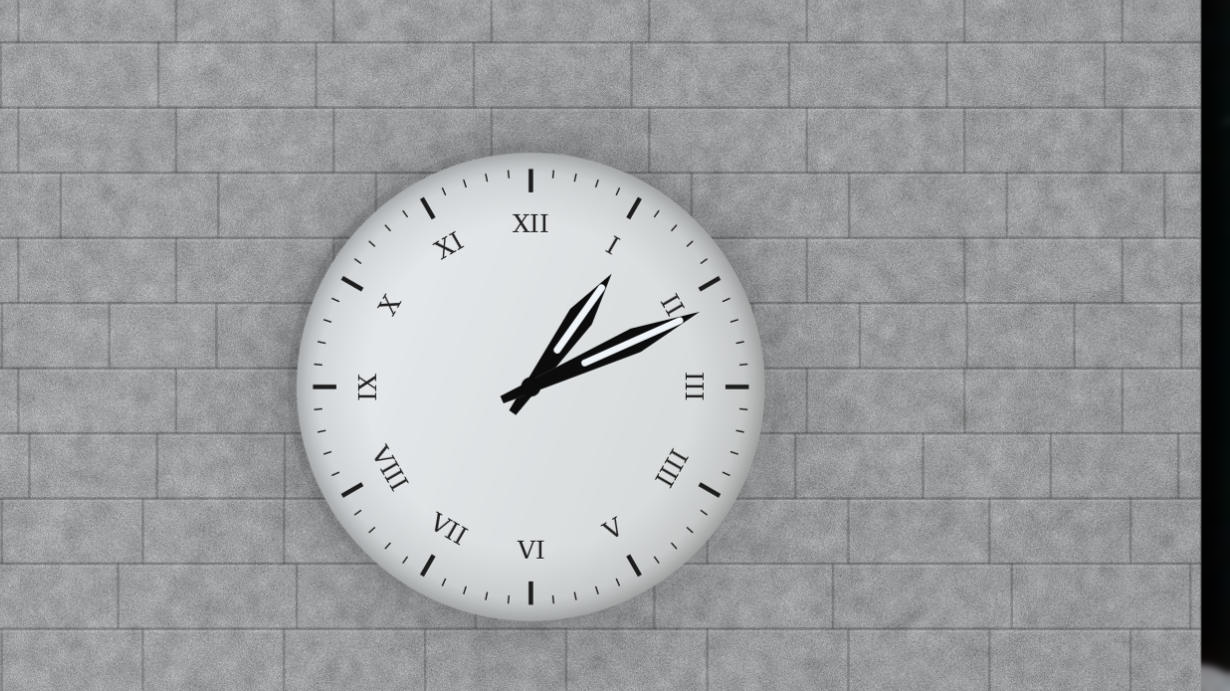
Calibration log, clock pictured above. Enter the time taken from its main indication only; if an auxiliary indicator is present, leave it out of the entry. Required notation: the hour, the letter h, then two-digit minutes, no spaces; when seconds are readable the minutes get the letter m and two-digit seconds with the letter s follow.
1h11
